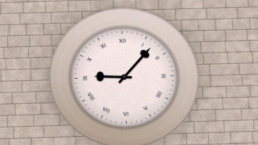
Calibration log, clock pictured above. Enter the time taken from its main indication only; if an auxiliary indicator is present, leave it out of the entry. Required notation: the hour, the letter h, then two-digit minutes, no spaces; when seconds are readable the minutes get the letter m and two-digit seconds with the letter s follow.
9h07
